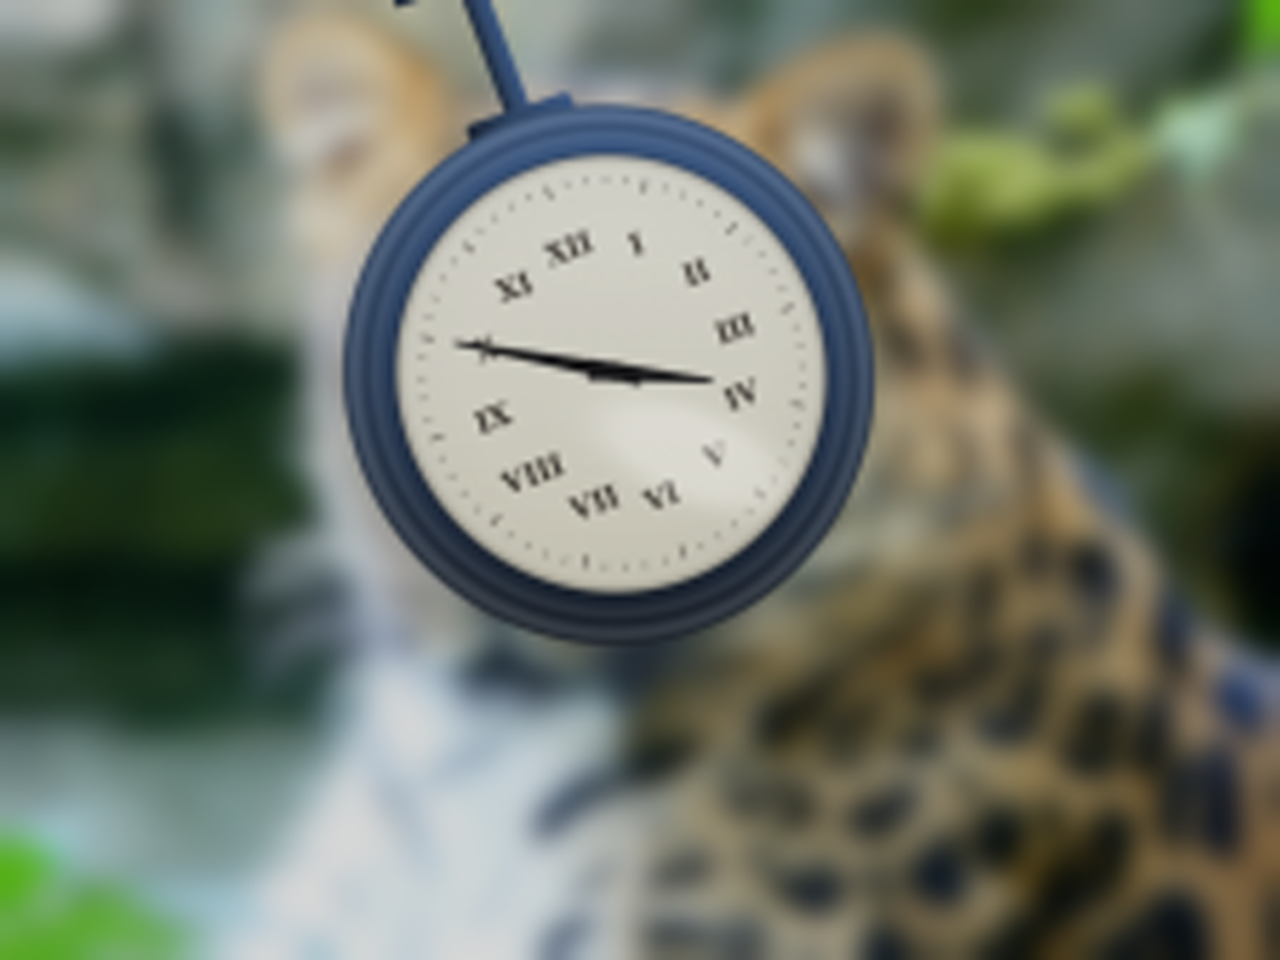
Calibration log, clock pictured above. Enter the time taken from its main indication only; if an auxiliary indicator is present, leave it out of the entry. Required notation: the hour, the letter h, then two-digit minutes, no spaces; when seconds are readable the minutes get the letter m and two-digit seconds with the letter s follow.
3h50
